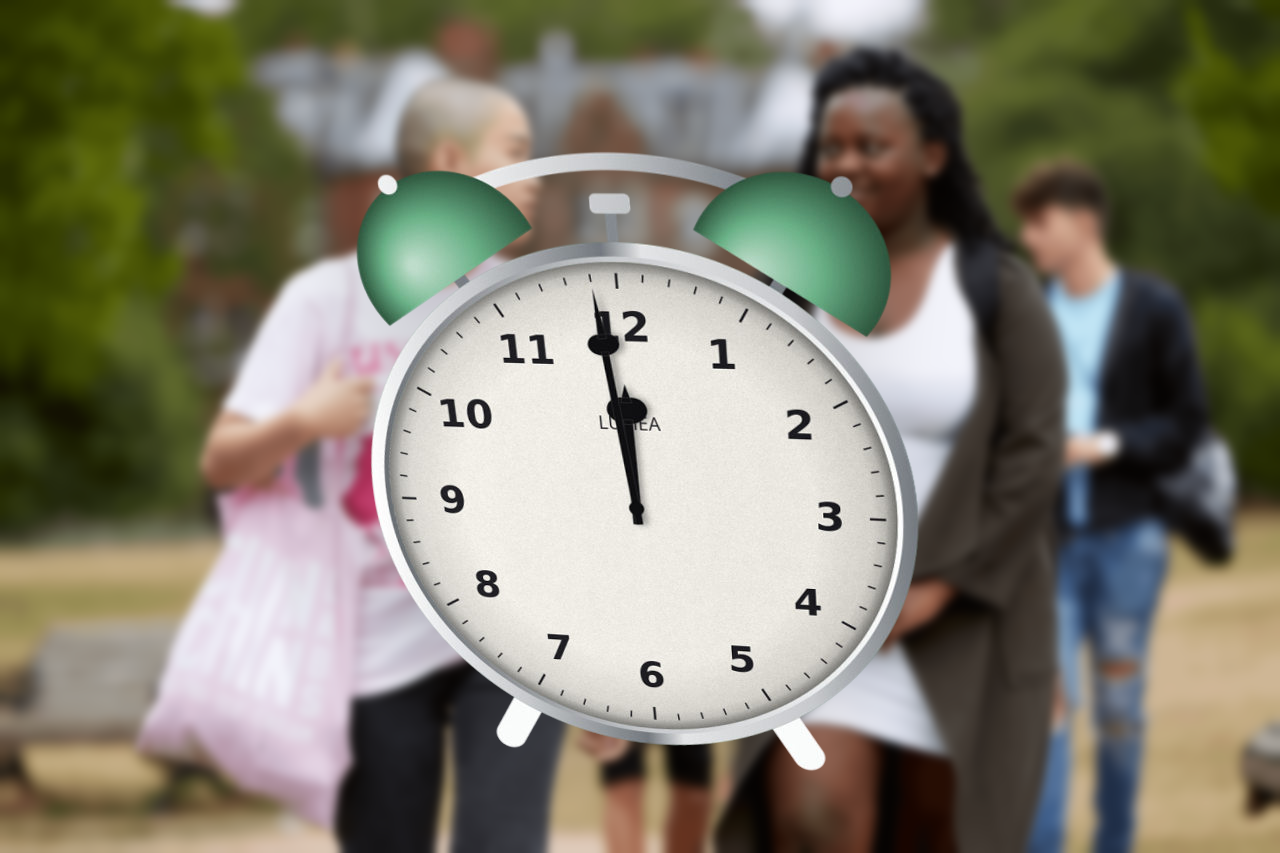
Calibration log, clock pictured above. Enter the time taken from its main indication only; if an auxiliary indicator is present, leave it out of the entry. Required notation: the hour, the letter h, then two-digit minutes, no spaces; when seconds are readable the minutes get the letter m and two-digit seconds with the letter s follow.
11h59
